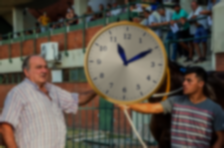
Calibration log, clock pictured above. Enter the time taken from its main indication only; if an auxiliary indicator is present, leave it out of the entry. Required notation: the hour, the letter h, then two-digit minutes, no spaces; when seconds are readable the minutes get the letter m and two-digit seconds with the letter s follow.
11h10
